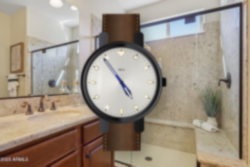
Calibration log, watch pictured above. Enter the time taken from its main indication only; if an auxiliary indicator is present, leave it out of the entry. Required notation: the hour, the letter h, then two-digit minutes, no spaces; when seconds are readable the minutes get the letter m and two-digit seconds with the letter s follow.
4h54
